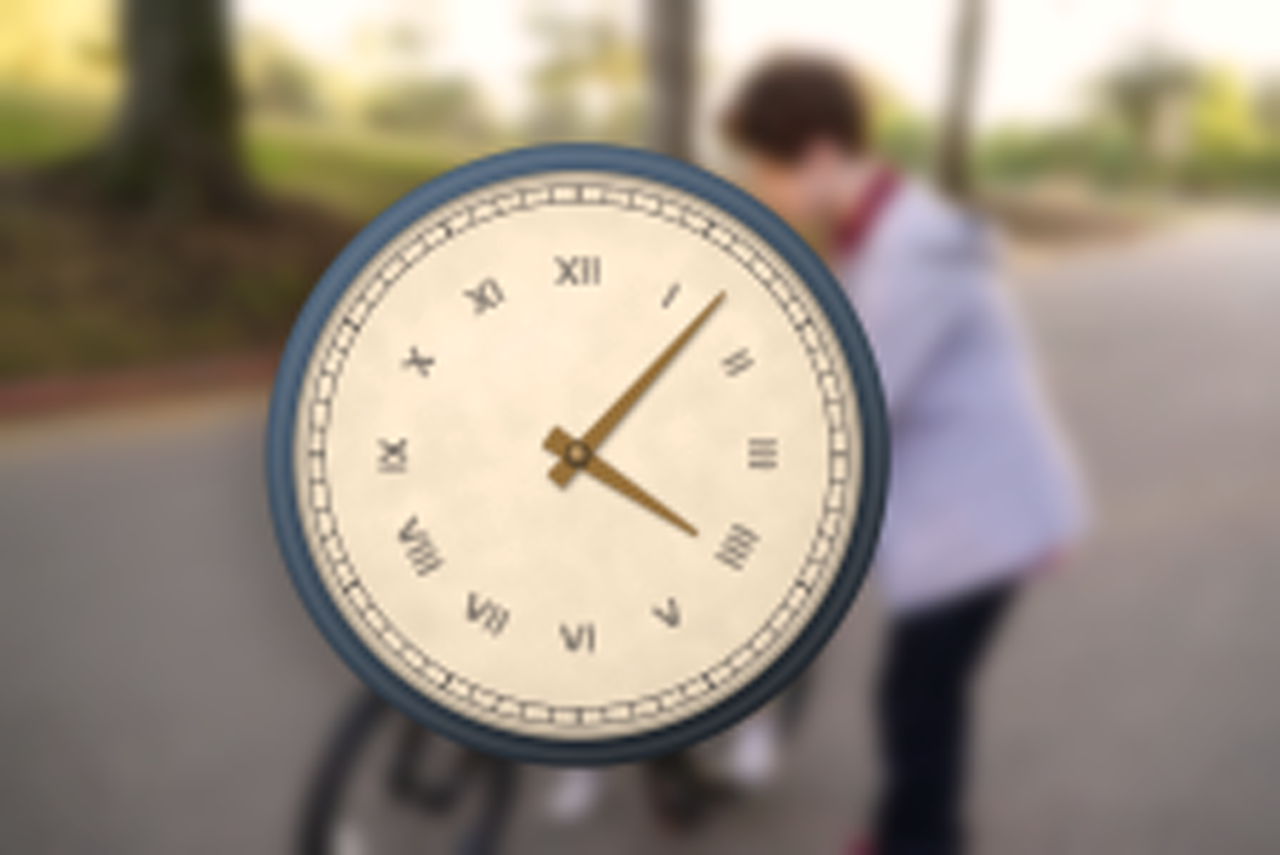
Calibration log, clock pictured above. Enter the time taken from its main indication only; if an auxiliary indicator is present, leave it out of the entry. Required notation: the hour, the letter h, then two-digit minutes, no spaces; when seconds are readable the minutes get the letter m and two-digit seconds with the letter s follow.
4h07
